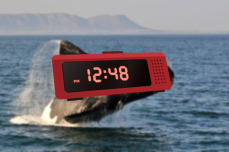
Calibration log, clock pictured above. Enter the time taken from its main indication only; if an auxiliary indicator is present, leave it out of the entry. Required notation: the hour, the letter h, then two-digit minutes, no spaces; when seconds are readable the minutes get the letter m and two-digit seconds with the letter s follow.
12h48
